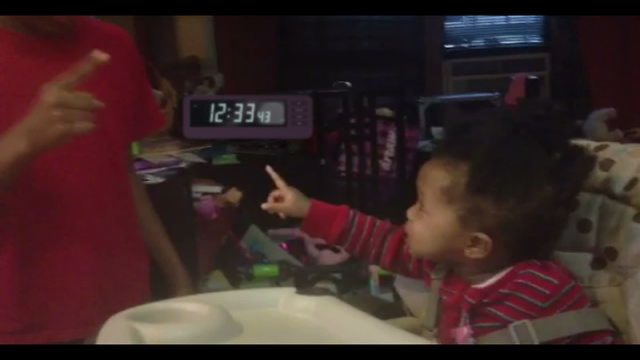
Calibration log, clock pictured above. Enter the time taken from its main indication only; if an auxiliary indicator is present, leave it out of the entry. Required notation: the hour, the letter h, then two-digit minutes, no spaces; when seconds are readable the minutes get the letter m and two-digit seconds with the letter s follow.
12h33
